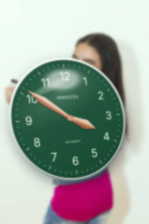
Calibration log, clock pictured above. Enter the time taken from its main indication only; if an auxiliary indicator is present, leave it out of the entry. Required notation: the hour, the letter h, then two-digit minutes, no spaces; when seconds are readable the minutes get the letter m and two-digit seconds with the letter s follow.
3h51
